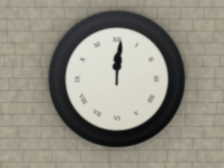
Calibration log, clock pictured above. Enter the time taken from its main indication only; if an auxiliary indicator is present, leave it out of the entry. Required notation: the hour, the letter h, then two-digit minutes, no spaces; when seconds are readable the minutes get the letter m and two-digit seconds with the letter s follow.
12h01
